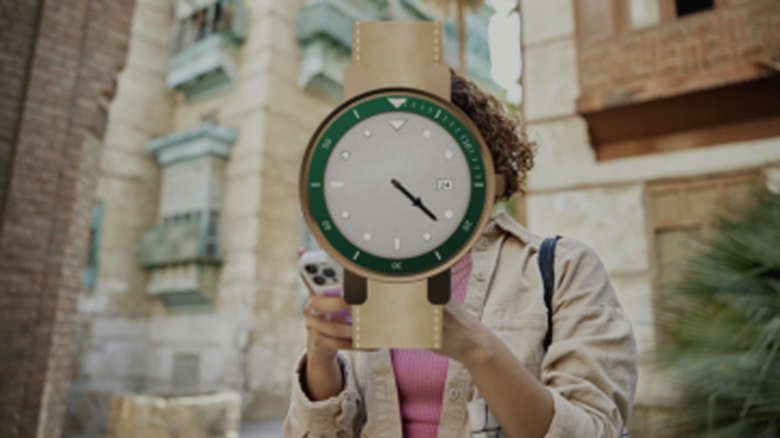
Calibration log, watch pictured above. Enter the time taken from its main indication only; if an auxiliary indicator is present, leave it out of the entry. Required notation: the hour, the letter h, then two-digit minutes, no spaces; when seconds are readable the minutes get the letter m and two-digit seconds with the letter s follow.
4h22
